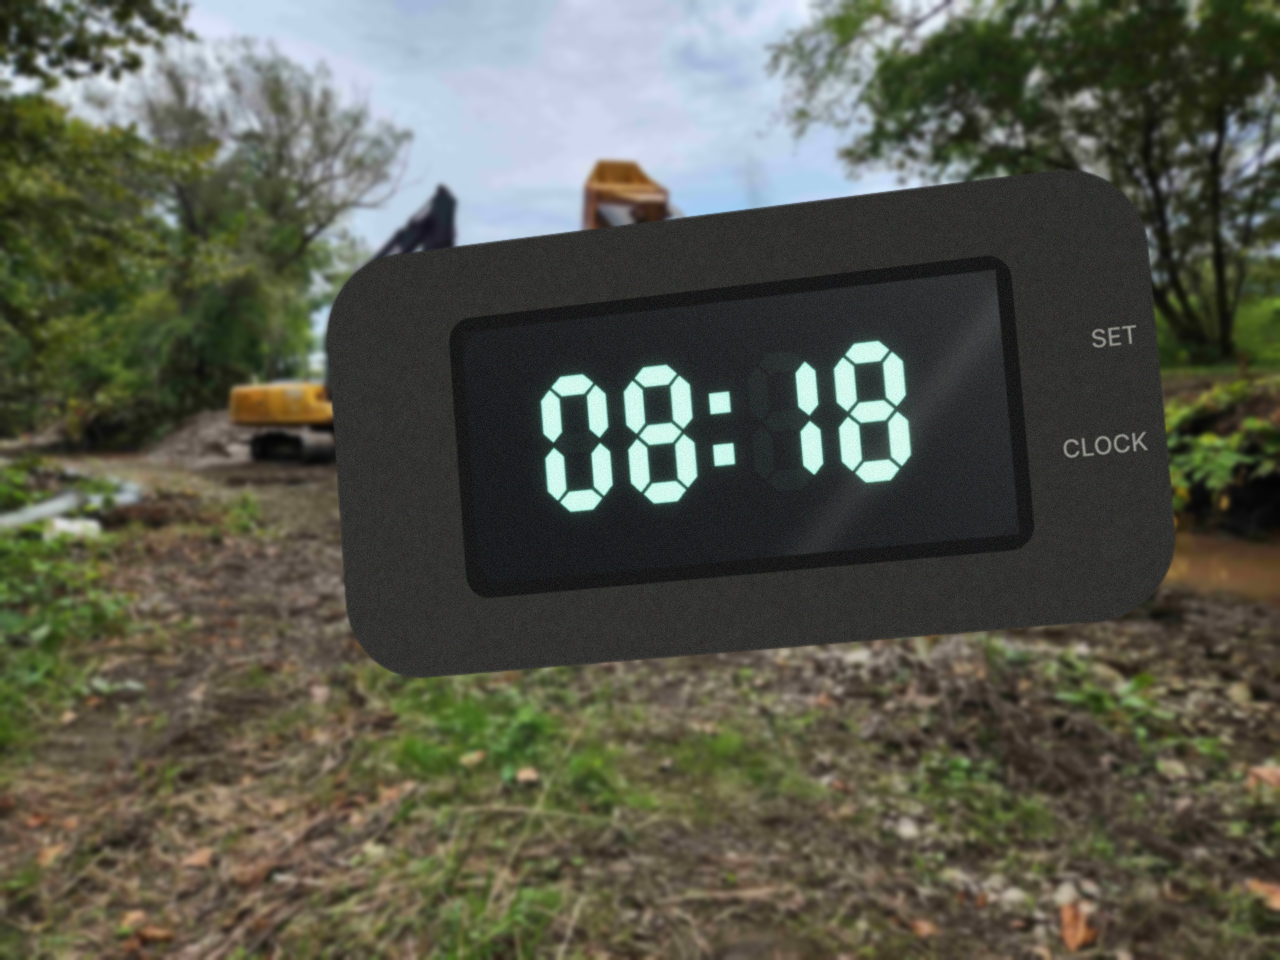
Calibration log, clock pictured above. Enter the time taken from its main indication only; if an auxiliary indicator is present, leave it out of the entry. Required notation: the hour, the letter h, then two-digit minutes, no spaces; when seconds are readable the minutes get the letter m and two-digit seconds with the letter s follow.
8h18
